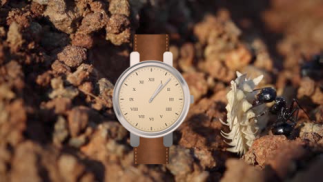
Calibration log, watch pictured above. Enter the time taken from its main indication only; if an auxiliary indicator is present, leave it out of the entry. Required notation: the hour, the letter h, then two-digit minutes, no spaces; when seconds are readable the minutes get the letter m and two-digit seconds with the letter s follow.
1h07
